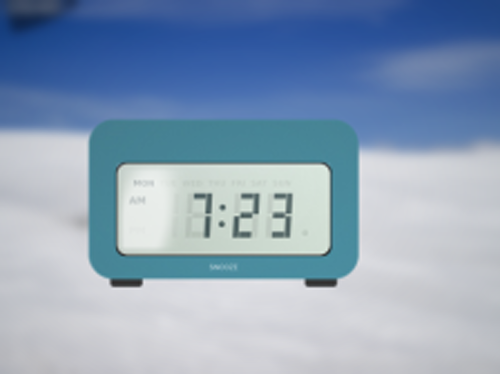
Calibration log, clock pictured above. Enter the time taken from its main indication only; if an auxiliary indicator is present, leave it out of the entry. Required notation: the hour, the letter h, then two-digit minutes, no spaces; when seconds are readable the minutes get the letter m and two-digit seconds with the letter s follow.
7h23
